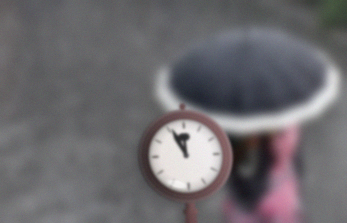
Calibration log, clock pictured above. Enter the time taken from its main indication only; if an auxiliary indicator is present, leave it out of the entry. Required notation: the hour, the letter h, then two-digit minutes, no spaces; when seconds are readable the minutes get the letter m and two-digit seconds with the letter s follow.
11h56
